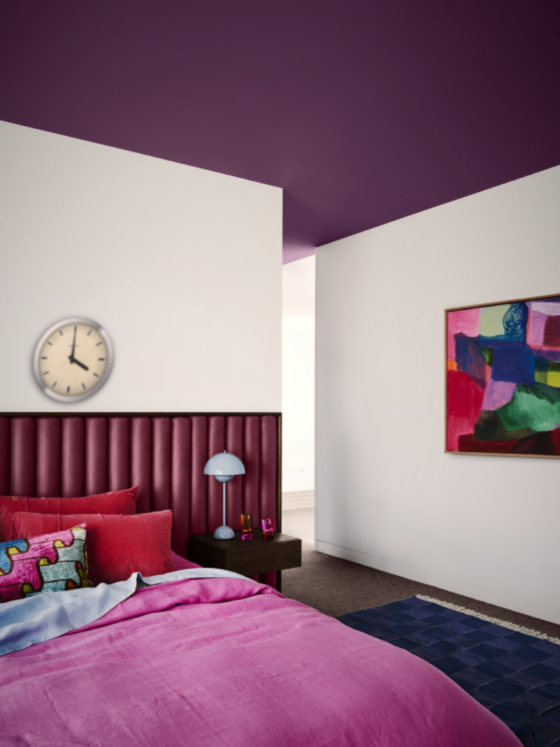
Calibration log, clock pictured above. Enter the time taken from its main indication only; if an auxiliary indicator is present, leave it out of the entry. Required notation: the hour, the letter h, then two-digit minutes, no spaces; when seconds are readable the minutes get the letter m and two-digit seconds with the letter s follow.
4h00
